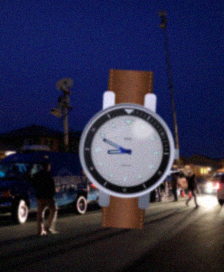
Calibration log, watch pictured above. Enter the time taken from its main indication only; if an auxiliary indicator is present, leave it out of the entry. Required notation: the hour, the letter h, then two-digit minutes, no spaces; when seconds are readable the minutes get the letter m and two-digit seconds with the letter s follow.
8h49
